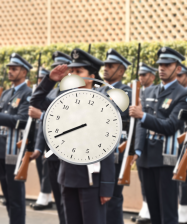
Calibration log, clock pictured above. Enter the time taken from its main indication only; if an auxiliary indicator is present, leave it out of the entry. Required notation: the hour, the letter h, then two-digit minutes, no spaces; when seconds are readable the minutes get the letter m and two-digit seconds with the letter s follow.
7h38
